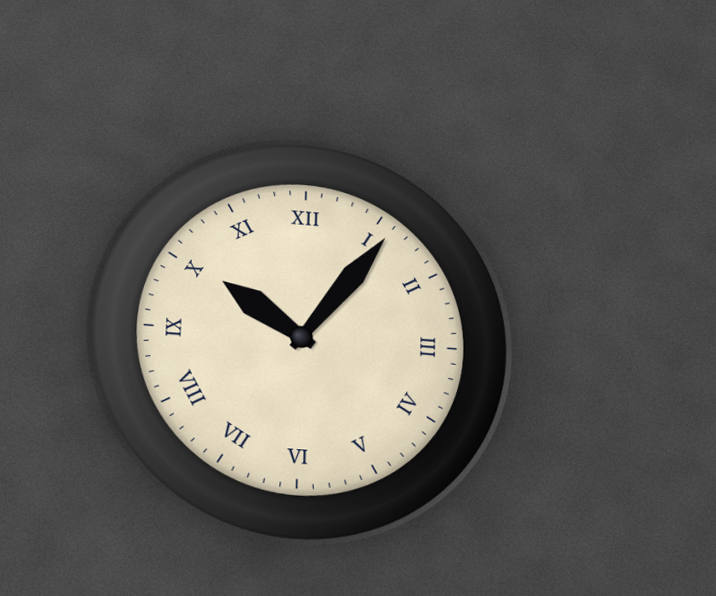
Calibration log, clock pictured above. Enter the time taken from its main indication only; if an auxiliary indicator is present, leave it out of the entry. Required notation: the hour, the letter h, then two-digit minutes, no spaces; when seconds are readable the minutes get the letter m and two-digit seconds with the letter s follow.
10h06
